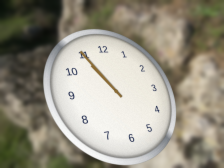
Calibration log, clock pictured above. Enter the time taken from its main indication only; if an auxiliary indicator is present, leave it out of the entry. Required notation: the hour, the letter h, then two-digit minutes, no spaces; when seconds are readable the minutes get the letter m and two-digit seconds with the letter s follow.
10h55
